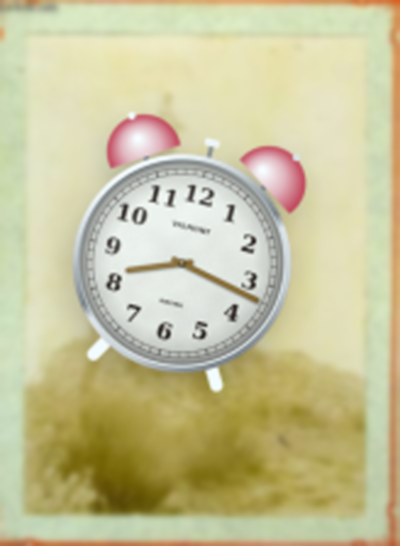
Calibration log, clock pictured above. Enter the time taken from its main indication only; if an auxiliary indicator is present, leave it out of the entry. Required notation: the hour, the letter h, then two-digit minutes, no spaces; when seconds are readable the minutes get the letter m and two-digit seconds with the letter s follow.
8h17
